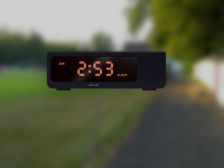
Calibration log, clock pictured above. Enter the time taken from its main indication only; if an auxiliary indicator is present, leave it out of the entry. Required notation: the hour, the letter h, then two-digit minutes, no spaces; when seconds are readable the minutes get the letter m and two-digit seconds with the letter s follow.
2h53
